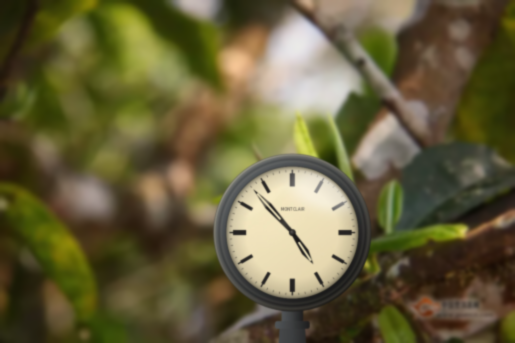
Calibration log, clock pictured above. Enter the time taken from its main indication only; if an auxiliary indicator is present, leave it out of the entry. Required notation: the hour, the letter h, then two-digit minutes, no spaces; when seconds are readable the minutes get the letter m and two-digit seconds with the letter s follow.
4h53
